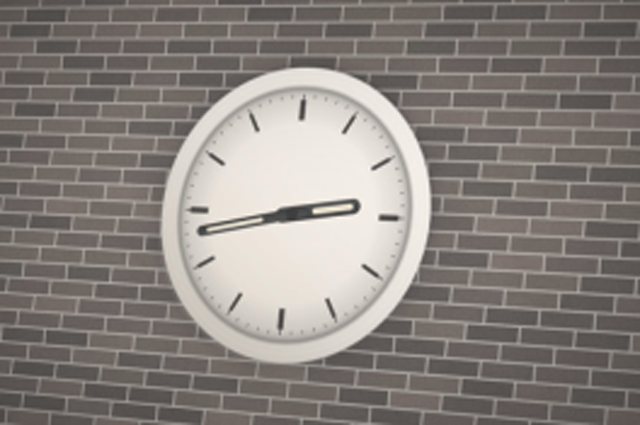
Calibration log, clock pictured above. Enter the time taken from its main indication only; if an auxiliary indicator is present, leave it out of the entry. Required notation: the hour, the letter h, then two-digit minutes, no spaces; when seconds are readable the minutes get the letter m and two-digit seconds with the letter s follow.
2h43
